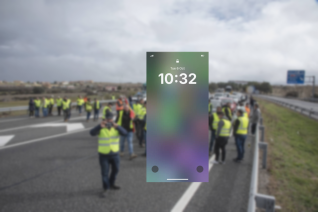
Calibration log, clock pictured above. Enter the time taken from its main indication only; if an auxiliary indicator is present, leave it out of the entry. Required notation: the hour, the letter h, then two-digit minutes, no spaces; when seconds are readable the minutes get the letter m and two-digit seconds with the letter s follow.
10h32
